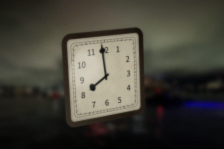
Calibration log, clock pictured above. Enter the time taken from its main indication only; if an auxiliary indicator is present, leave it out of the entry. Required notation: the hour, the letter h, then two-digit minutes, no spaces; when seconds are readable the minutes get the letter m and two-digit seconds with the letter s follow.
7h59
